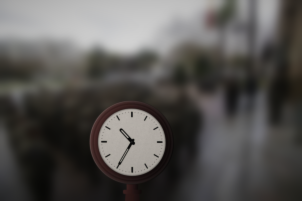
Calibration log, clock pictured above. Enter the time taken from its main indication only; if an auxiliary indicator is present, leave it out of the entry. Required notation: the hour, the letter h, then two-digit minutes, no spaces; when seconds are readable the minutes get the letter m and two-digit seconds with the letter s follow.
10h35
